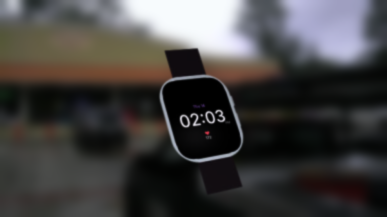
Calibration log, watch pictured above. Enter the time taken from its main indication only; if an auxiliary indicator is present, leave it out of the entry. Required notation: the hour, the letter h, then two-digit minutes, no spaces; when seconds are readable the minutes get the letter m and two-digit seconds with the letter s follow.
2h03
